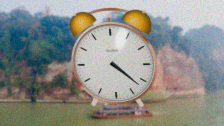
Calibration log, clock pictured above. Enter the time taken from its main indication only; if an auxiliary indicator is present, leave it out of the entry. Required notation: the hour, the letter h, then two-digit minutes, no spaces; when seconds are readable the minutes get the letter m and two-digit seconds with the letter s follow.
4h22
